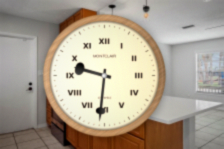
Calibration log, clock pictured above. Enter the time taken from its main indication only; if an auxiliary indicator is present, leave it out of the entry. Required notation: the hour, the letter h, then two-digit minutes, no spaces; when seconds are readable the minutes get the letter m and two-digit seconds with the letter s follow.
9h31
